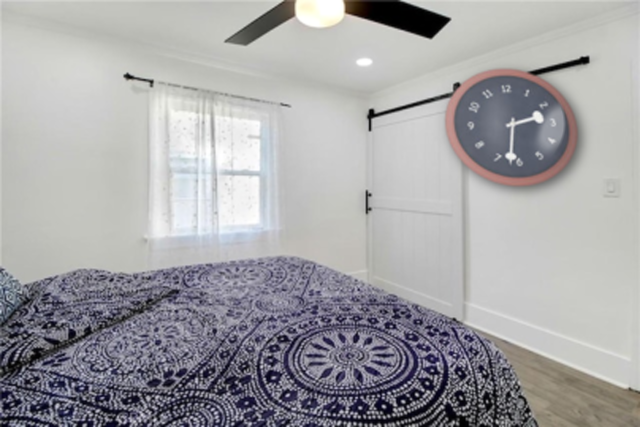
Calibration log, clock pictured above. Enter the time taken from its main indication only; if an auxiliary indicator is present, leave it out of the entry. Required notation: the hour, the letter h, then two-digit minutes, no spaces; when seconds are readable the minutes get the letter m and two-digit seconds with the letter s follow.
2h32
